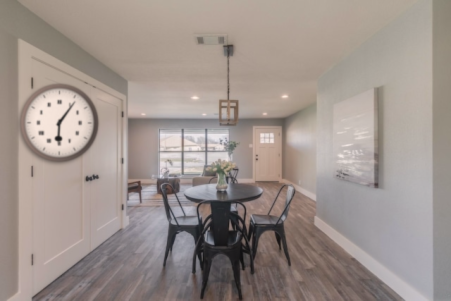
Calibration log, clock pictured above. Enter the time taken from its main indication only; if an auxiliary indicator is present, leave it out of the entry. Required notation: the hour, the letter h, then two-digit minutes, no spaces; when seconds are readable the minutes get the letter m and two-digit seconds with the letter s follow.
6h06
